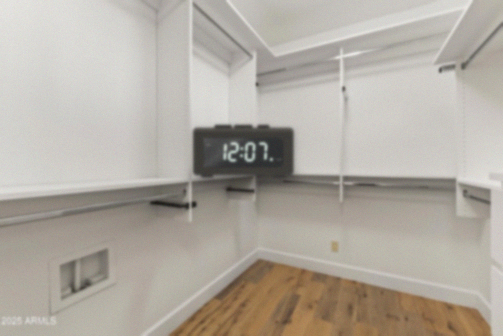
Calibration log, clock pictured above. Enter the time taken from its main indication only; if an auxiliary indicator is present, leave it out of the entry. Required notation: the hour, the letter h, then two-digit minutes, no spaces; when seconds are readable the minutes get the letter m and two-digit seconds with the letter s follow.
12h07
